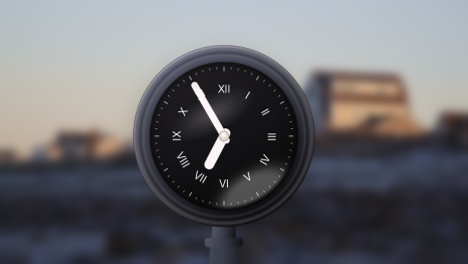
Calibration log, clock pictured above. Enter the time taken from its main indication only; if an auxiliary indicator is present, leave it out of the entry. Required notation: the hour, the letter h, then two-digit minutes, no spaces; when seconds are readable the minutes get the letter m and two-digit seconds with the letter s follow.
6h55
